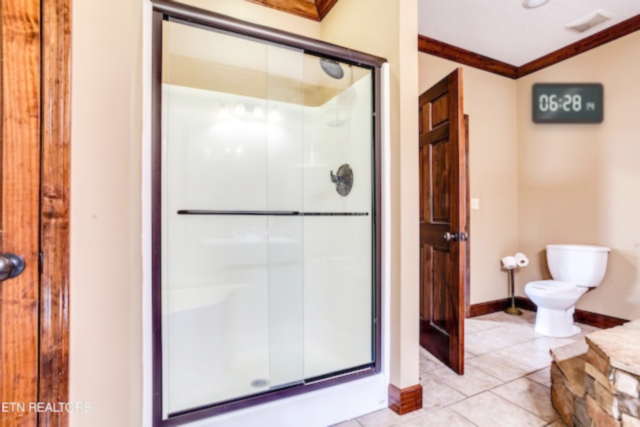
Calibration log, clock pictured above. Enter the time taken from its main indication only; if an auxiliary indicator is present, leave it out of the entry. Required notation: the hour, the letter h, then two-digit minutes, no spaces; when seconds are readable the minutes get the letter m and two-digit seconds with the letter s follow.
6h28
